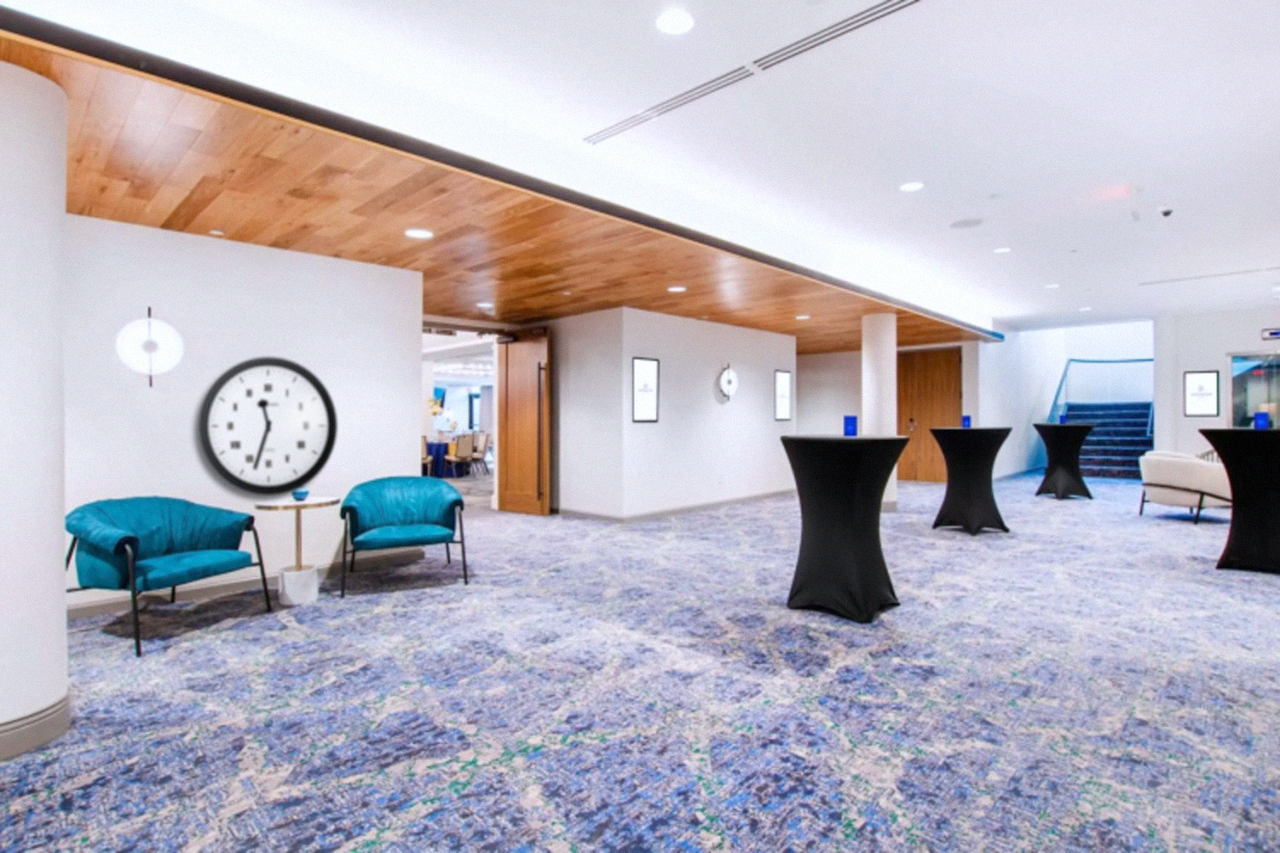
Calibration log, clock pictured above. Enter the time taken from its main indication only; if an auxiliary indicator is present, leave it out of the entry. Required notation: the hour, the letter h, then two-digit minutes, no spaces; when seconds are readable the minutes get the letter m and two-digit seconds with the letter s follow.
11h33
